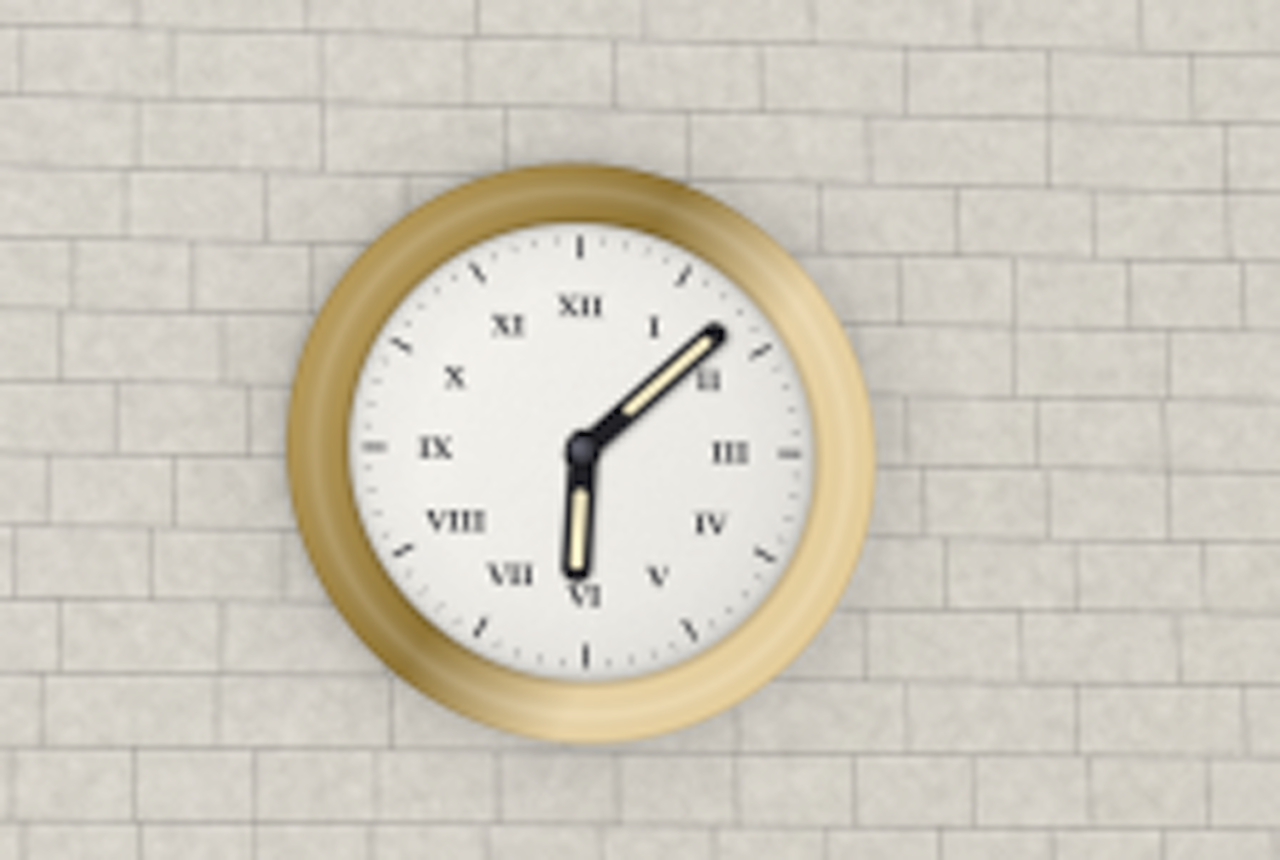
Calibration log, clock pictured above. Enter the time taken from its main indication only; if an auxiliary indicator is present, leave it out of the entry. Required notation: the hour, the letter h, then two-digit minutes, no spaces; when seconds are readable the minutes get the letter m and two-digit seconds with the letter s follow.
6h08
